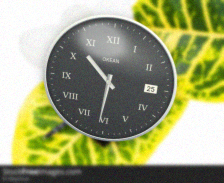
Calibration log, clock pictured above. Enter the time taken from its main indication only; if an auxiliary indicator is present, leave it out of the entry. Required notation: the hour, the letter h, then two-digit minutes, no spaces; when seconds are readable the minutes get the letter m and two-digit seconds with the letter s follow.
10h31
